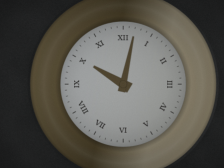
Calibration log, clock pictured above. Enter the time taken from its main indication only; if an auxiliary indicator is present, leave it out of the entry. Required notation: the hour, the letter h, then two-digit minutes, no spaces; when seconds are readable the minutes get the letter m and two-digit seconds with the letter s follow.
10h02
